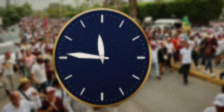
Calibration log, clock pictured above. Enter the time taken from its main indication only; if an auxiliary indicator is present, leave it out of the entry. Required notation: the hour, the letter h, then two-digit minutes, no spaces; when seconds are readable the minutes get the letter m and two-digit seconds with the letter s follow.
11h46
